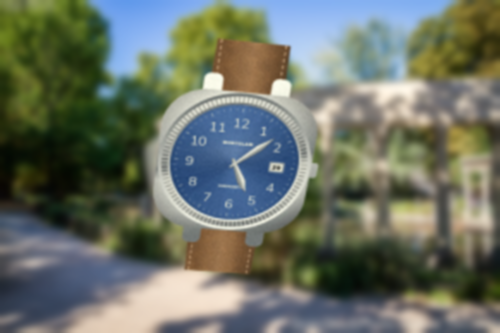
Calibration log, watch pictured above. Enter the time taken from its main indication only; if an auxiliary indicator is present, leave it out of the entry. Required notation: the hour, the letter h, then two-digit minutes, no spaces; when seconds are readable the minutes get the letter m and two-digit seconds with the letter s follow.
5h08
